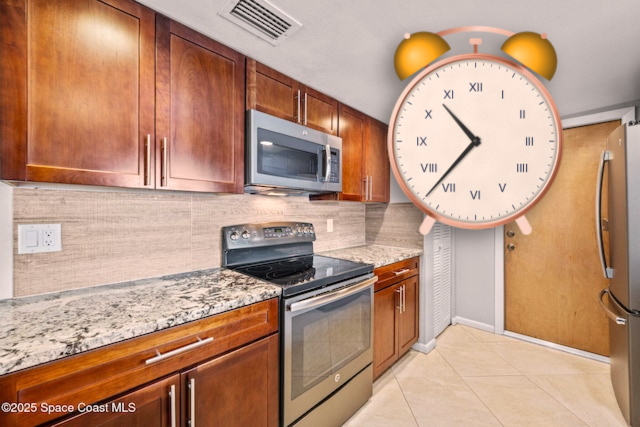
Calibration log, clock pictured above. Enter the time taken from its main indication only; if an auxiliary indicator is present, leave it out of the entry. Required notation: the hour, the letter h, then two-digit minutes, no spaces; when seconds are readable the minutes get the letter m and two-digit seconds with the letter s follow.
10h37
